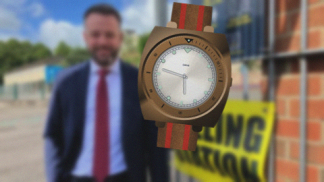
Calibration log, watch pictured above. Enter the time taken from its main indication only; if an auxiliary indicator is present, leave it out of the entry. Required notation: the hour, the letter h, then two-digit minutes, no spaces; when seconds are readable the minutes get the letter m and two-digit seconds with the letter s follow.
5h47
